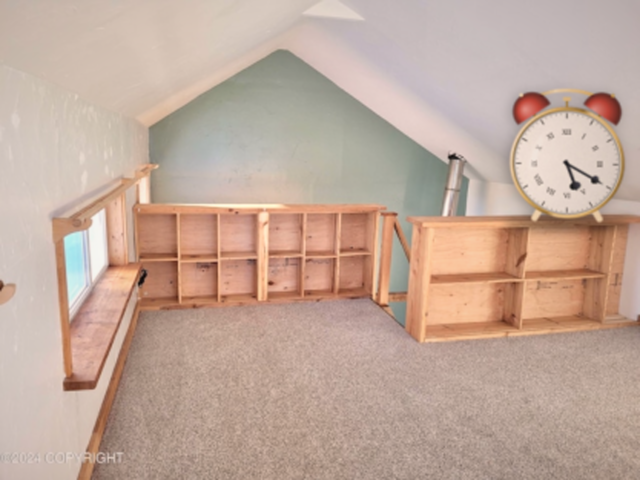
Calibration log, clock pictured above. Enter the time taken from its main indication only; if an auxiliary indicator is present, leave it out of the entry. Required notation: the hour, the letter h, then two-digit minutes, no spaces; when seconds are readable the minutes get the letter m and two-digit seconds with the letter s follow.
5h20
